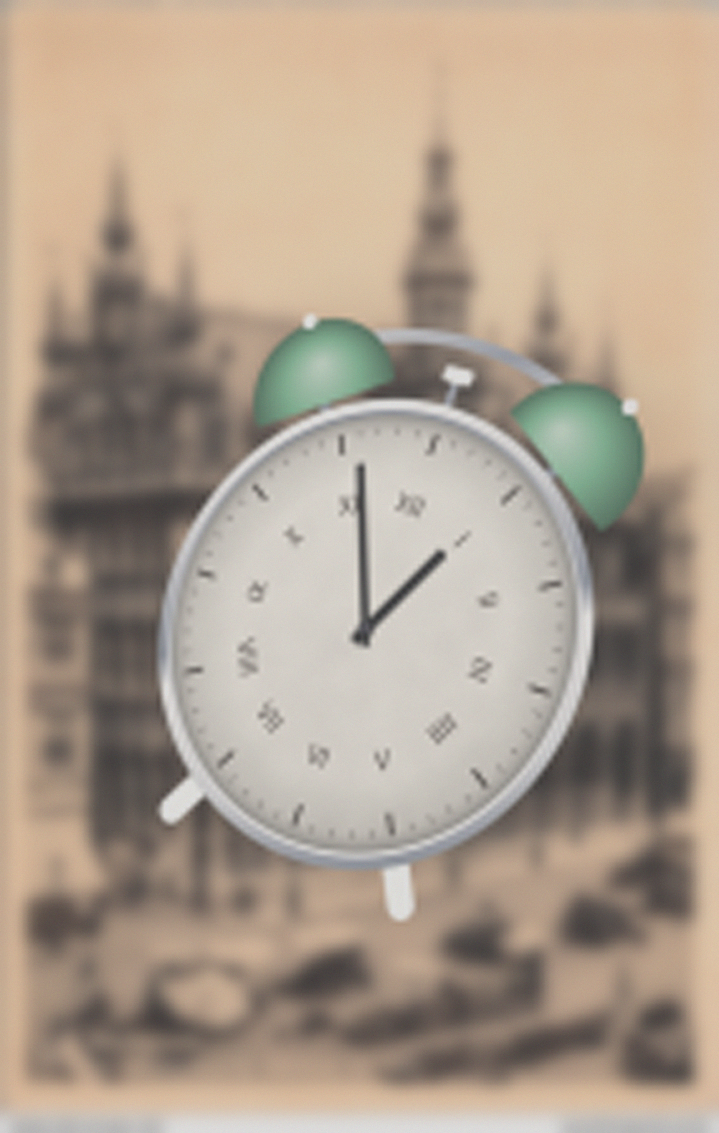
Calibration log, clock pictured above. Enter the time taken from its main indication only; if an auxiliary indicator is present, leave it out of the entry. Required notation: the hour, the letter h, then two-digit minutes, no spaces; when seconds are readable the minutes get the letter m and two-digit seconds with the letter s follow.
12h56
